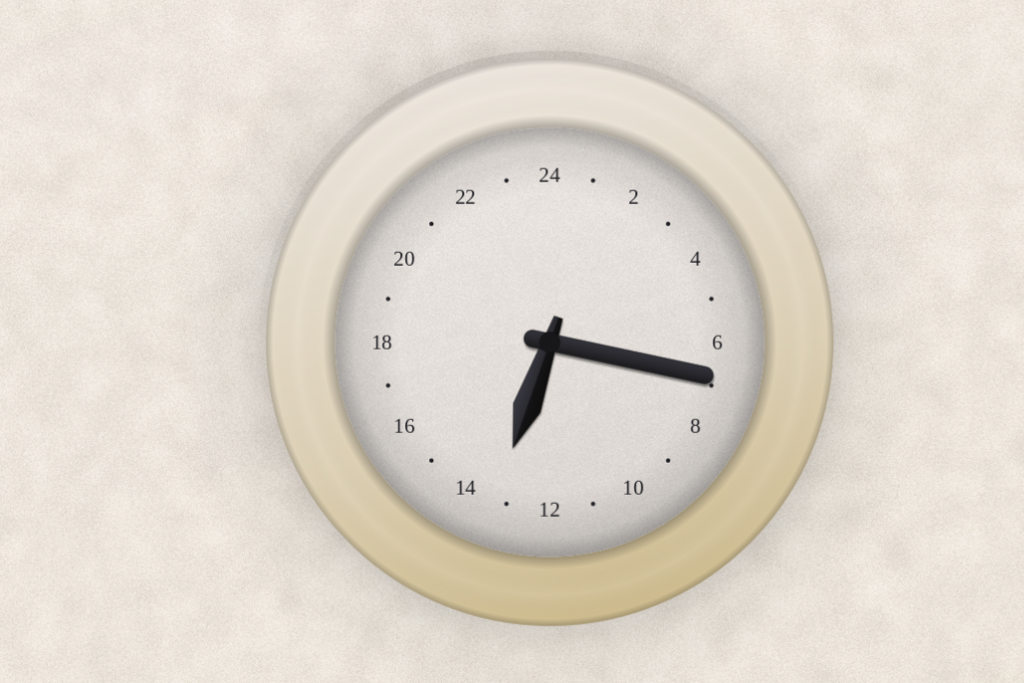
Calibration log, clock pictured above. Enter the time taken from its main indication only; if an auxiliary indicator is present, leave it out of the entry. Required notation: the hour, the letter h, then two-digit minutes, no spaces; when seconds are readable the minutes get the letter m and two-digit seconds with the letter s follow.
13h17
